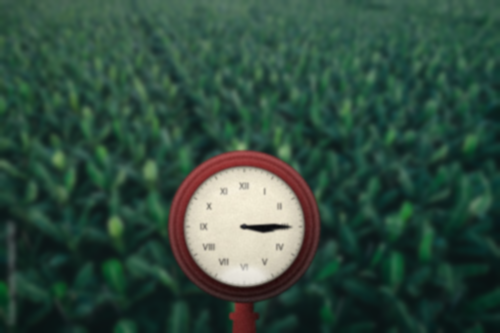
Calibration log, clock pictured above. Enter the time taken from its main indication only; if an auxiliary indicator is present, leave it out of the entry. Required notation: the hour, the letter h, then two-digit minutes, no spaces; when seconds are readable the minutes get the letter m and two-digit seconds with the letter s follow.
3h15
